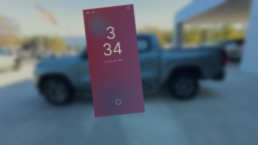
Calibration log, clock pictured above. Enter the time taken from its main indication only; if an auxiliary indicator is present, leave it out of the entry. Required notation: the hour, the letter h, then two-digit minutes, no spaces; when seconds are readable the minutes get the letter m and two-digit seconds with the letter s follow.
3h34
